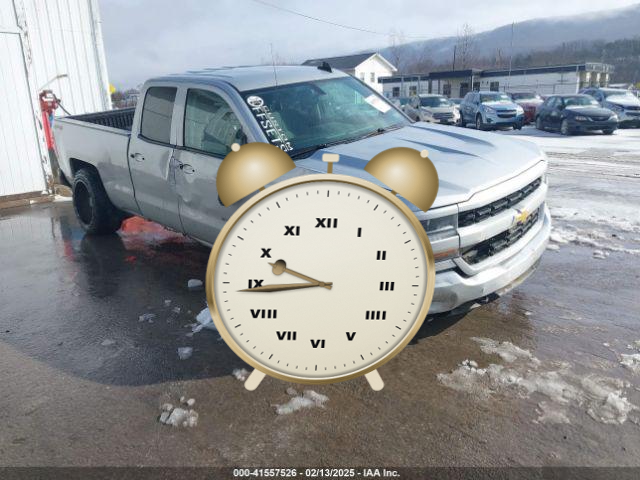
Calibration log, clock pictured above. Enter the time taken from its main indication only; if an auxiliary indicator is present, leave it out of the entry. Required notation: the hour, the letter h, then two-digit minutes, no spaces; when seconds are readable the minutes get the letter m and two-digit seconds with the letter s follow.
9h44
